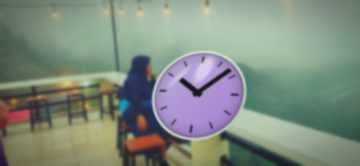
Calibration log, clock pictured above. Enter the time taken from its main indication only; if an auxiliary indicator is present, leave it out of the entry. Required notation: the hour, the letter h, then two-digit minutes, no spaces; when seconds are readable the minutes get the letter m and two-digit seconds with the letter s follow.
10h08
